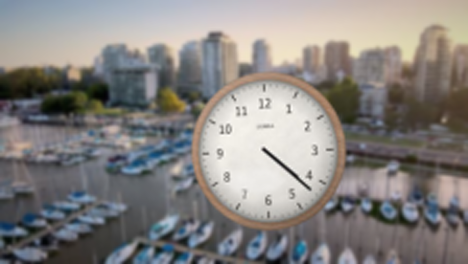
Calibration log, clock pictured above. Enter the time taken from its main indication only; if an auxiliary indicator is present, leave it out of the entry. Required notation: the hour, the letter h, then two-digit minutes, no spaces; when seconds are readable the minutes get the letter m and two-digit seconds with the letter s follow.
4h22
